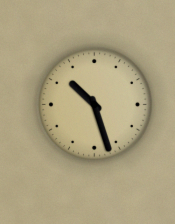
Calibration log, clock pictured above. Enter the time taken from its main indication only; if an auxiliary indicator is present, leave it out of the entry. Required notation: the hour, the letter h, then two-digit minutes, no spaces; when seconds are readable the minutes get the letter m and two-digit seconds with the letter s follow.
10h27
